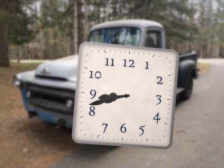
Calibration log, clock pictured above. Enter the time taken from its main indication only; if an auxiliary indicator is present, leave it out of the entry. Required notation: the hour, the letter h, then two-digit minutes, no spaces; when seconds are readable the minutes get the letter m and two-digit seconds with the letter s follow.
8h42
